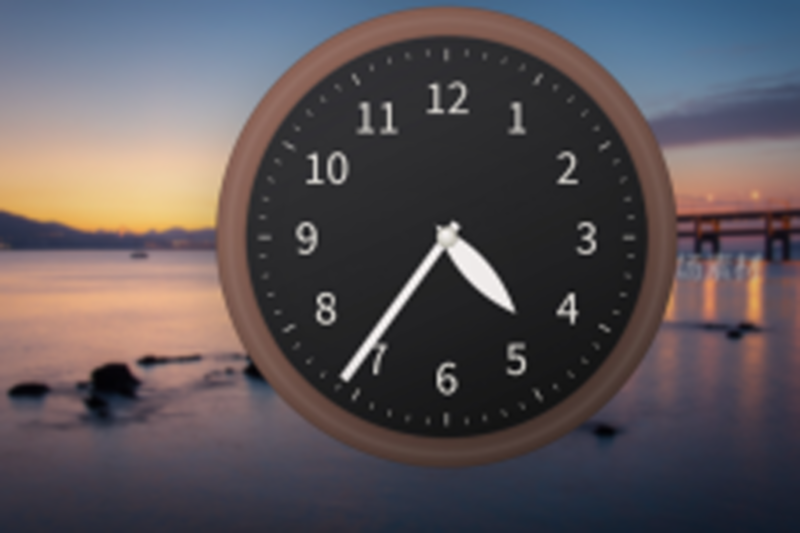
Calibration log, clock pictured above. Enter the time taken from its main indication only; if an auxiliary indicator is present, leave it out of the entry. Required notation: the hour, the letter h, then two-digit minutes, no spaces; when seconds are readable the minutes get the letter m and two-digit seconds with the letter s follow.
4h36
